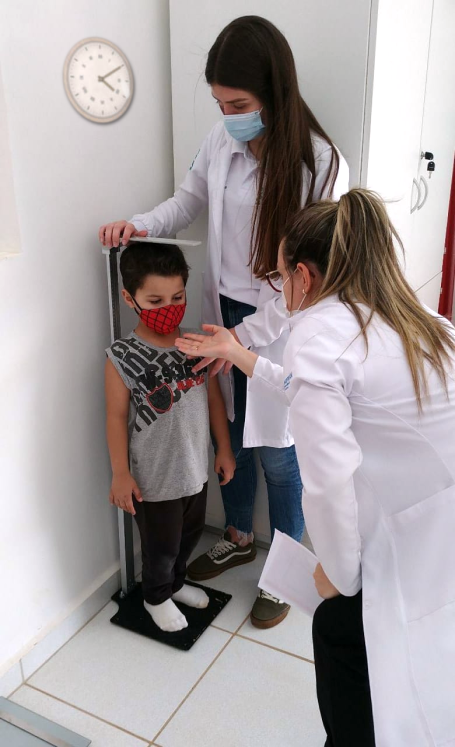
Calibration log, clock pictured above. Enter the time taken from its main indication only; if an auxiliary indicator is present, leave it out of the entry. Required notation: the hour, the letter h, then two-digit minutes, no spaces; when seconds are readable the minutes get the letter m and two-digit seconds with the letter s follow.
4h10
